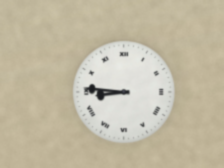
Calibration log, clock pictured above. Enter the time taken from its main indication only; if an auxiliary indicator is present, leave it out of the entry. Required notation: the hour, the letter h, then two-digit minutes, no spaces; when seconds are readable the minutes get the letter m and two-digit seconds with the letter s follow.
8h46
